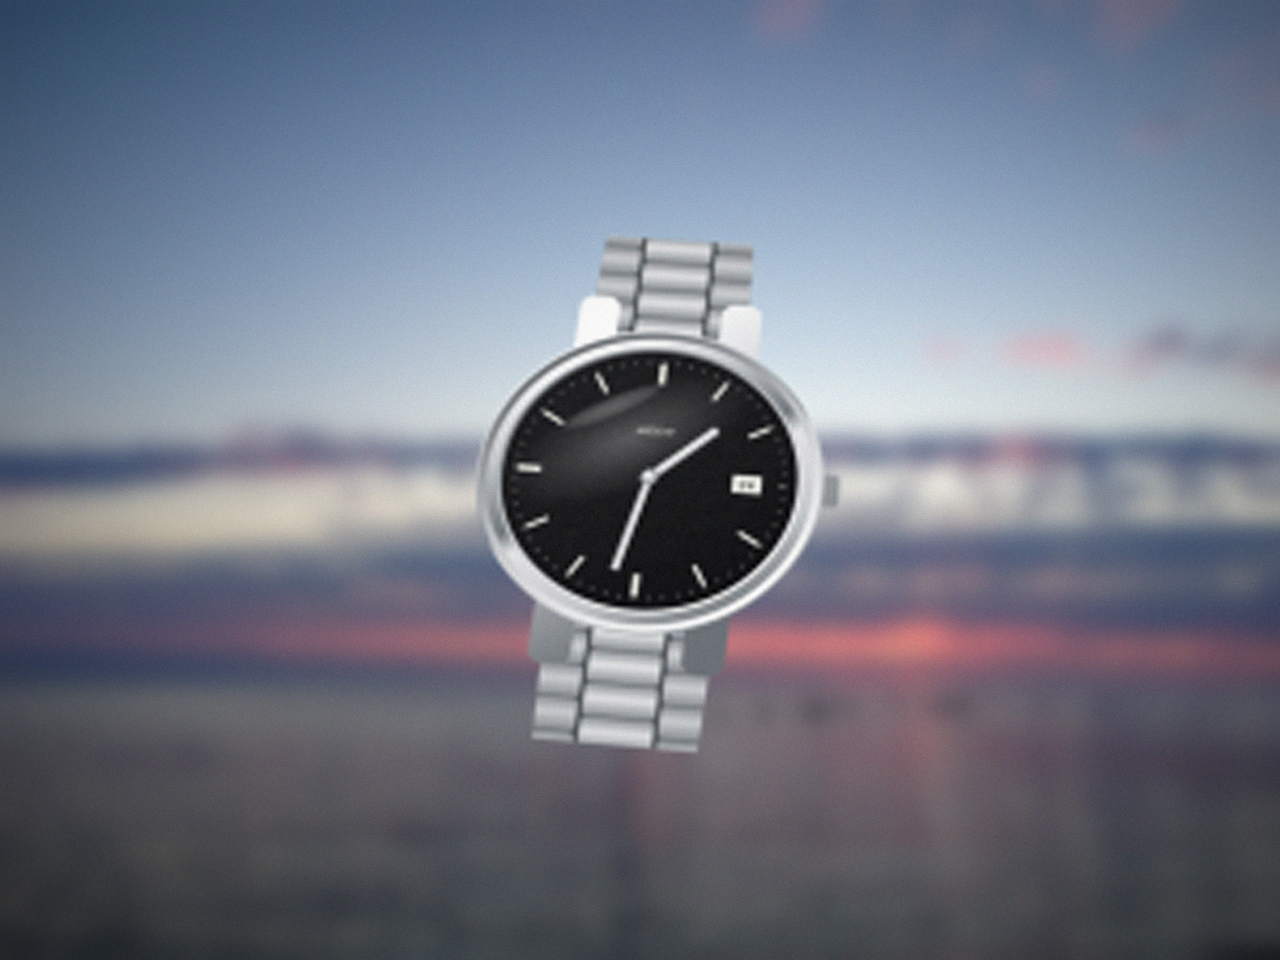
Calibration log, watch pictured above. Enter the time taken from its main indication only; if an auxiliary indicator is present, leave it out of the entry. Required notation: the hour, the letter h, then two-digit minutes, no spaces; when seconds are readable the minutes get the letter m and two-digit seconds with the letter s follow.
1h32
